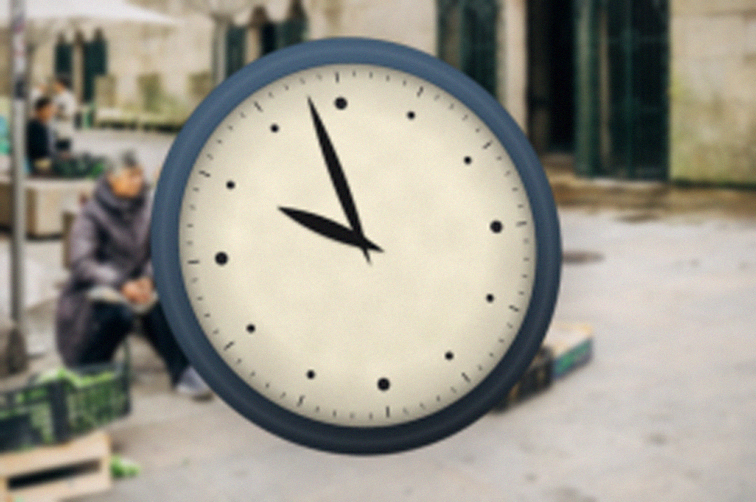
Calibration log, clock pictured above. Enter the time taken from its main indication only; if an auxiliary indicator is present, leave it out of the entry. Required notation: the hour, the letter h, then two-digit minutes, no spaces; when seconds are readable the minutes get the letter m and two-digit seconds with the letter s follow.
9h58
